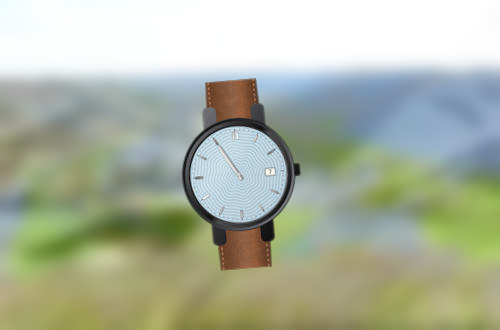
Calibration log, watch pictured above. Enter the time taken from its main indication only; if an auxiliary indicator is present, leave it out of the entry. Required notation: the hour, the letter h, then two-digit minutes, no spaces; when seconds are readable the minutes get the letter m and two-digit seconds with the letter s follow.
10h55
